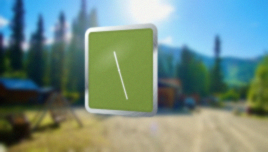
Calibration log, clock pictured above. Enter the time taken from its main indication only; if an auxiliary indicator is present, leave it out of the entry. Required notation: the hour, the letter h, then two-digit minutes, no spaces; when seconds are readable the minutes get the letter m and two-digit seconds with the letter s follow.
11h27
